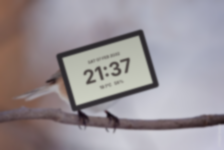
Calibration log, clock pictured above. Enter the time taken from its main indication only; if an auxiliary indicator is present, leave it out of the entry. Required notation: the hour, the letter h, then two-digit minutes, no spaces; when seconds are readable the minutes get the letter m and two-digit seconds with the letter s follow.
21h37
